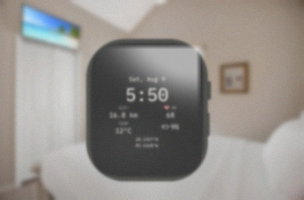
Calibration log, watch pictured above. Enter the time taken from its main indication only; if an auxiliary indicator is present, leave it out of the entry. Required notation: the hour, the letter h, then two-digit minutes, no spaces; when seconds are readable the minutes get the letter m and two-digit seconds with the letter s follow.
5h50
